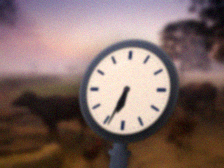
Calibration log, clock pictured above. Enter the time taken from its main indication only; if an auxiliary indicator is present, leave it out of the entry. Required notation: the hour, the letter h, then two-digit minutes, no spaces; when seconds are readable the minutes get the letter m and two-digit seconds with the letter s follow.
6h34
